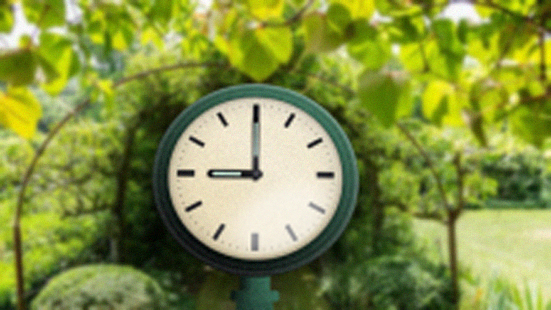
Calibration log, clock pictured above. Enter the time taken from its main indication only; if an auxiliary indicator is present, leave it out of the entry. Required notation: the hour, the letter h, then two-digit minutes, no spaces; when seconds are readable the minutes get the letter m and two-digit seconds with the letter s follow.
9h00
